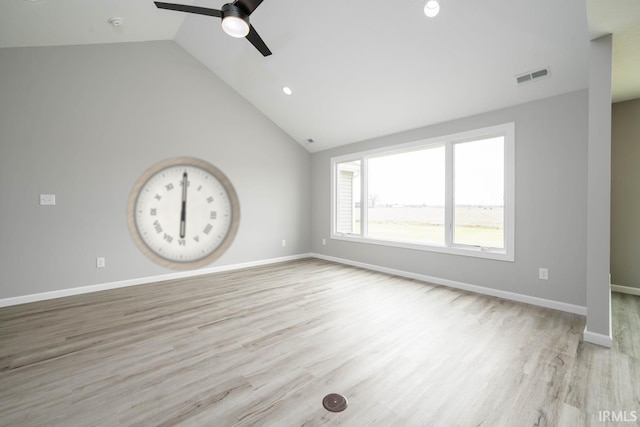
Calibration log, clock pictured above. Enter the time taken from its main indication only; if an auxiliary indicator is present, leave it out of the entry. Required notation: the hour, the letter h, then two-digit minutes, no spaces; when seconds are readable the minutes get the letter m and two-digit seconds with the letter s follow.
6h00
